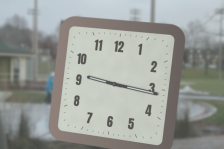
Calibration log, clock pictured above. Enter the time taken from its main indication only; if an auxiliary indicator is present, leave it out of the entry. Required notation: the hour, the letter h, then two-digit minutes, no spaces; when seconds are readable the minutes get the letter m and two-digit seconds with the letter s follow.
9h16
